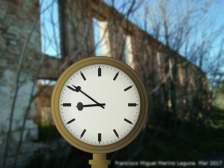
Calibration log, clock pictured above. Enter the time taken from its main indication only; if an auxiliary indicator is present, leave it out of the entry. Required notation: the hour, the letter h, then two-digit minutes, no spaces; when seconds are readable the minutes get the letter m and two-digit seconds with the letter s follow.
8h51
